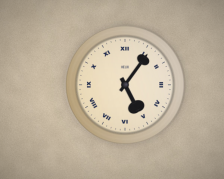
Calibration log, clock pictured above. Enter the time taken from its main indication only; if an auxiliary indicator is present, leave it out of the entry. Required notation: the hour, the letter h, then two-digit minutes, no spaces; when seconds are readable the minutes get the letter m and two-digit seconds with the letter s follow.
5h06
